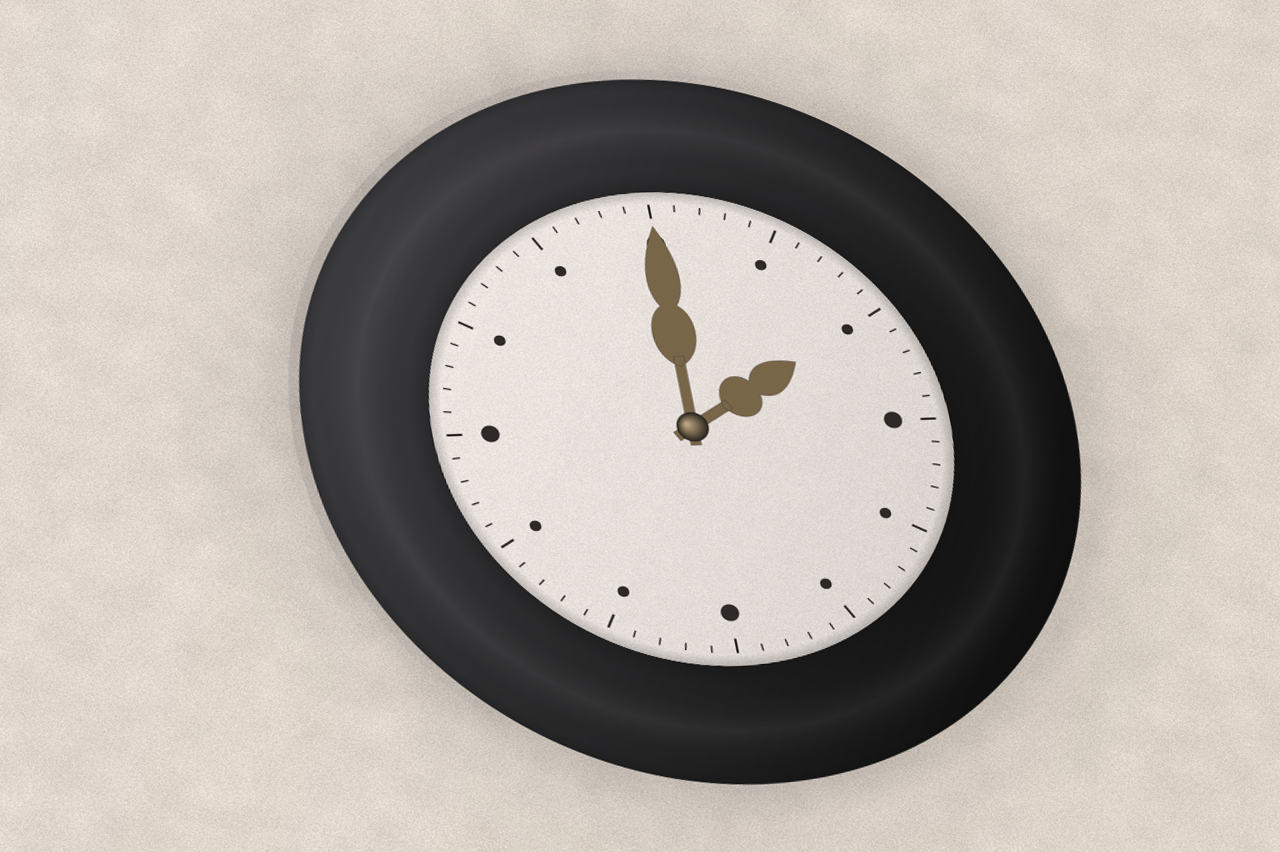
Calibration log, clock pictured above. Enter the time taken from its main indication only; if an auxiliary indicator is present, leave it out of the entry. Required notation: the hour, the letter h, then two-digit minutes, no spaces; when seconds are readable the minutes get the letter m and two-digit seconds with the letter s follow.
2h00
